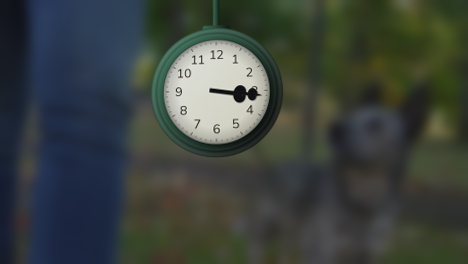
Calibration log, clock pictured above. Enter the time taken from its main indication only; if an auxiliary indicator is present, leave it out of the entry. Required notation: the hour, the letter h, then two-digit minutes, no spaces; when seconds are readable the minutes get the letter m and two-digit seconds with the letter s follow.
3h16
